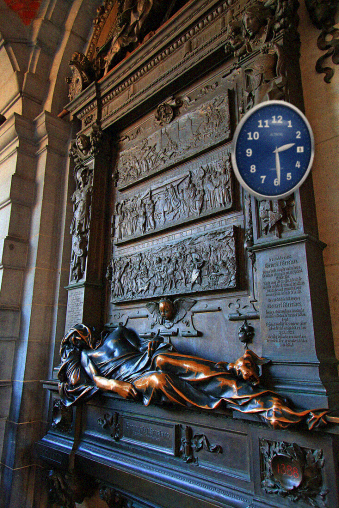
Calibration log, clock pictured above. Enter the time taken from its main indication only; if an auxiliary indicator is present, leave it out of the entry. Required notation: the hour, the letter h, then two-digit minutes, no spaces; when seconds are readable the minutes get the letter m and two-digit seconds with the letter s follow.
2h29
